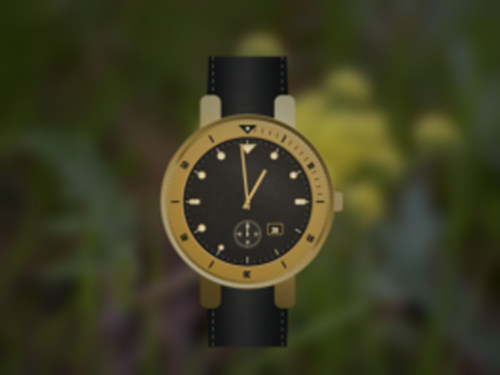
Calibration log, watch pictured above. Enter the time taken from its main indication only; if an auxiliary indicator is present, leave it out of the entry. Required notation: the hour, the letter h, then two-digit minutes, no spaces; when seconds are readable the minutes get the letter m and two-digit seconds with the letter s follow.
12h59
